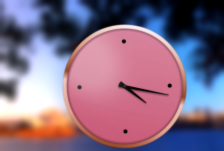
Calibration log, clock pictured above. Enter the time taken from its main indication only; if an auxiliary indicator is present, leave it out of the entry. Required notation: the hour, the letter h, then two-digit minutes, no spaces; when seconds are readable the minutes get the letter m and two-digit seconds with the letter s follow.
4h17
